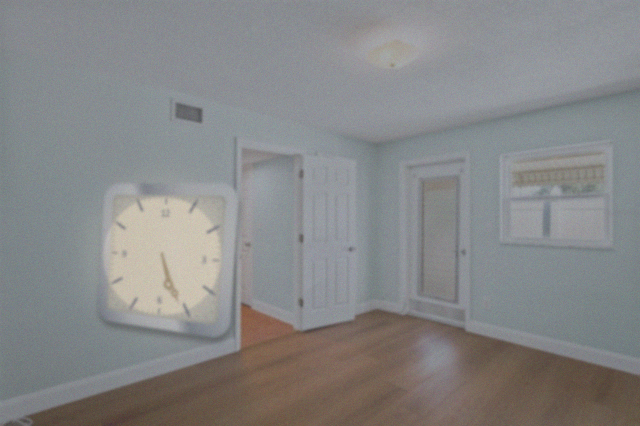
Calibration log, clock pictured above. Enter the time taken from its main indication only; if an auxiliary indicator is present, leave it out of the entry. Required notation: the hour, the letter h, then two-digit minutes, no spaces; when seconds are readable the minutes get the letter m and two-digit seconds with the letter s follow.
5h26
